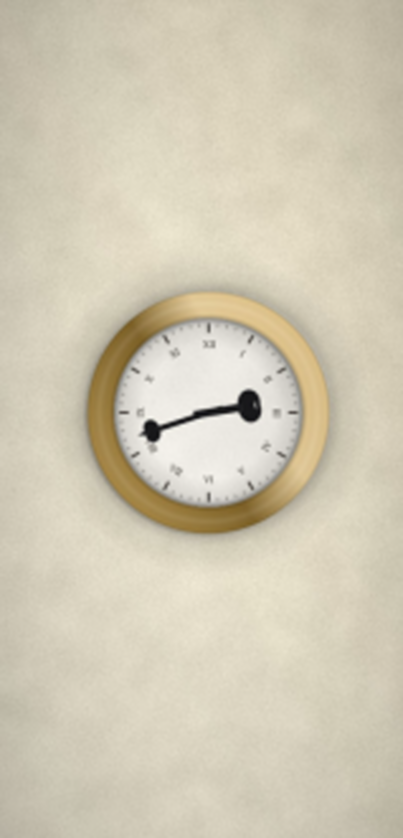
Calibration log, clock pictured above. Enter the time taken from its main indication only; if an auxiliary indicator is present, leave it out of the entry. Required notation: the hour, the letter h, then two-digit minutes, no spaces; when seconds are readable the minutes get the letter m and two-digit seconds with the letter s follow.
2h42
